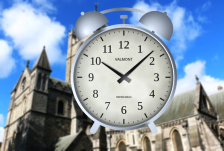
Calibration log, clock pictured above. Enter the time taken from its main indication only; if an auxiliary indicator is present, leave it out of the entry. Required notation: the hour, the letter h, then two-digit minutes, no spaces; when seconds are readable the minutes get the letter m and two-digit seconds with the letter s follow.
10h08
